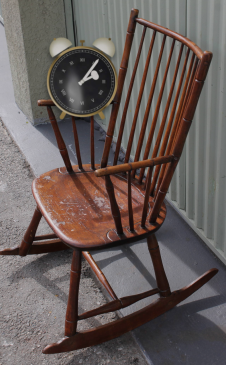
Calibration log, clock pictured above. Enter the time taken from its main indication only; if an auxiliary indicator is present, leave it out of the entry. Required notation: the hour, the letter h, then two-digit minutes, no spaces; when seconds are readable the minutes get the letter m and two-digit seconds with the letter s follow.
2h06
